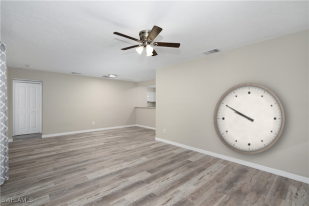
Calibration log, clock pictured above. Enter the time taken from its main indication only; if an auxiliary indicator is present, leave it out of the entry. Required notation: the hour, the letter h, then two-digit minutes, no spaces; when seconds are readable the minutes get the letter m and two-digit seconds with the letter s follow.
9h50
